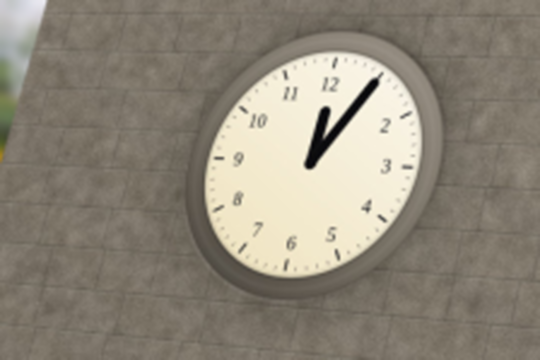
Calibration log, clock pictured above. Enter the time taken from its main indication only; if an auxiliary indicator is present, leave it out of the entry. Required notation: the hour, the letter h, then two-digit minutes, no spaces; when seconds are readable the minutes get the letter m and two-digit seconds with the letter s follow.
12h05
